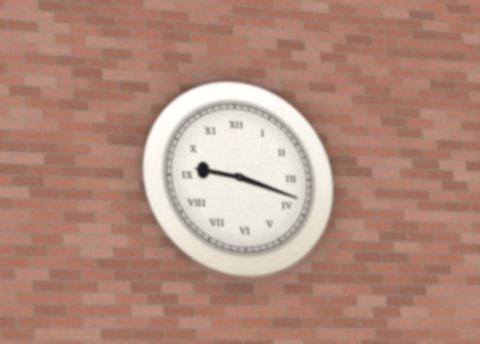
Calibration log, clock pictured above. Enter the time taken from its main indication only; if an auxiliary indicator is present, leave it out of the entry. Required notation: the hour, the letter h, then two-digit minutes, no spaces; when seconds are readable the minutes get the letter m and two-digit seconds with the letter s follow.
9h18
